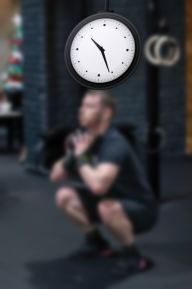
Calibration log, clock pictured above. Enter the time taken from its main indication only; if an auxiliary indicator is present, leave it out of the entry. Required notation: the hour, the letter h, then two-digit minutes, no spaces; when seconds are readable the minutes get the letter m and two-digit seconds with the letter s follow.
10h26
